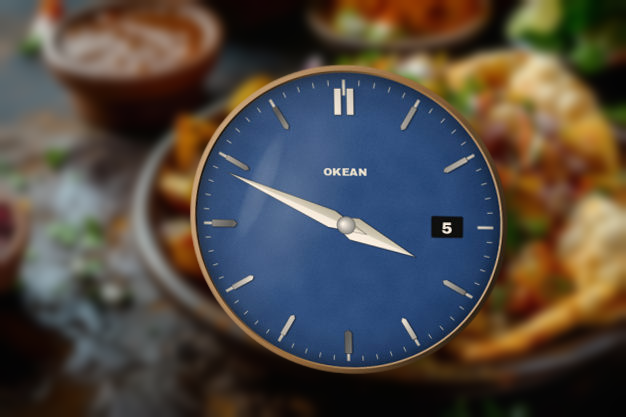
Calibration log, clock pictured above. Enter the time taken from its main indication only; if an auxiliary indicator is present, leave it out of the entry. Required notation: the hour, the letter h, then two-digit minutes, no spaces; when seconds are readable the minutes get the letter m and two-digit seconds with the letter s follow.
3h49
